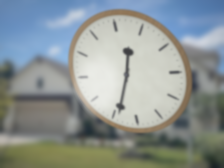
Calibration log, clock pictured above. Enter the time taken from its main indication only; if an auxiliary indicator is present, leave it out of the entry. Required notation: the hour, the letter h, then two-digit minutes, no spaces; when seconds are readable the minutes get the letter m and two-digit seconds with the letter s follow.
12h34
